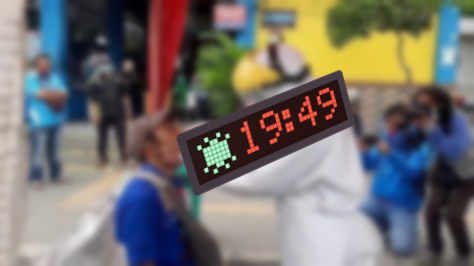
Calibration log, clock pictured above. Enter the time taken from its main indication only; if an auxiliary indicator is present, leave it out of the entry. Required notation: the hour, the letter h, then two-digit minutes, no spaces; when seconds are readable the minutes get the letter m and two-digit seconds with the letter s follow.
19h49
